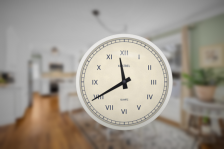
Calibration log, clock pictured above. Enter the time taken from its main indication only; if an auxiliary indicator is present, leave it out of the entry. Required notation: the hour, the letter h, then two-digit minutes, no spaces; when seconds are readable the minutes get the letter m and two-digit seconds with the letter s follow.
11h40
